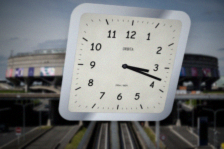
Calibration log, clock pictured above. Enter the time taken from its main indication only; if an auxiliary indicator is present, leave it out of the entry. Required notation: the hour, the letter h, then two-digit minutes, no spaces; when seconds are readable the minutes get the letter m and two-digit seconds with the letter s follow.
3h18
